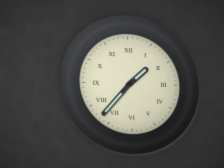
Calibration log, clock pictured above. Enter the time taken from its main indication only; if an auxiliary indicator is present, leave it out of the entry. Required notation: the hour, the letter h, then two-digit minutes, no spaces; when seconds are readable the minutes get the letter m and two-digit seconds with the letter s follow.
1h37
